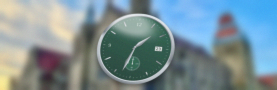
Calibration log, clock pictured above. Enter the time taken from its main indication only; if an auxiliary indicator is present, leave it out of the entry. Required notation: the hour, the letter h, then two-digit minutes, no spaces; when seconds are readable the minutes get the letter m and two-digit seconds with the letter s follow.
1h33
